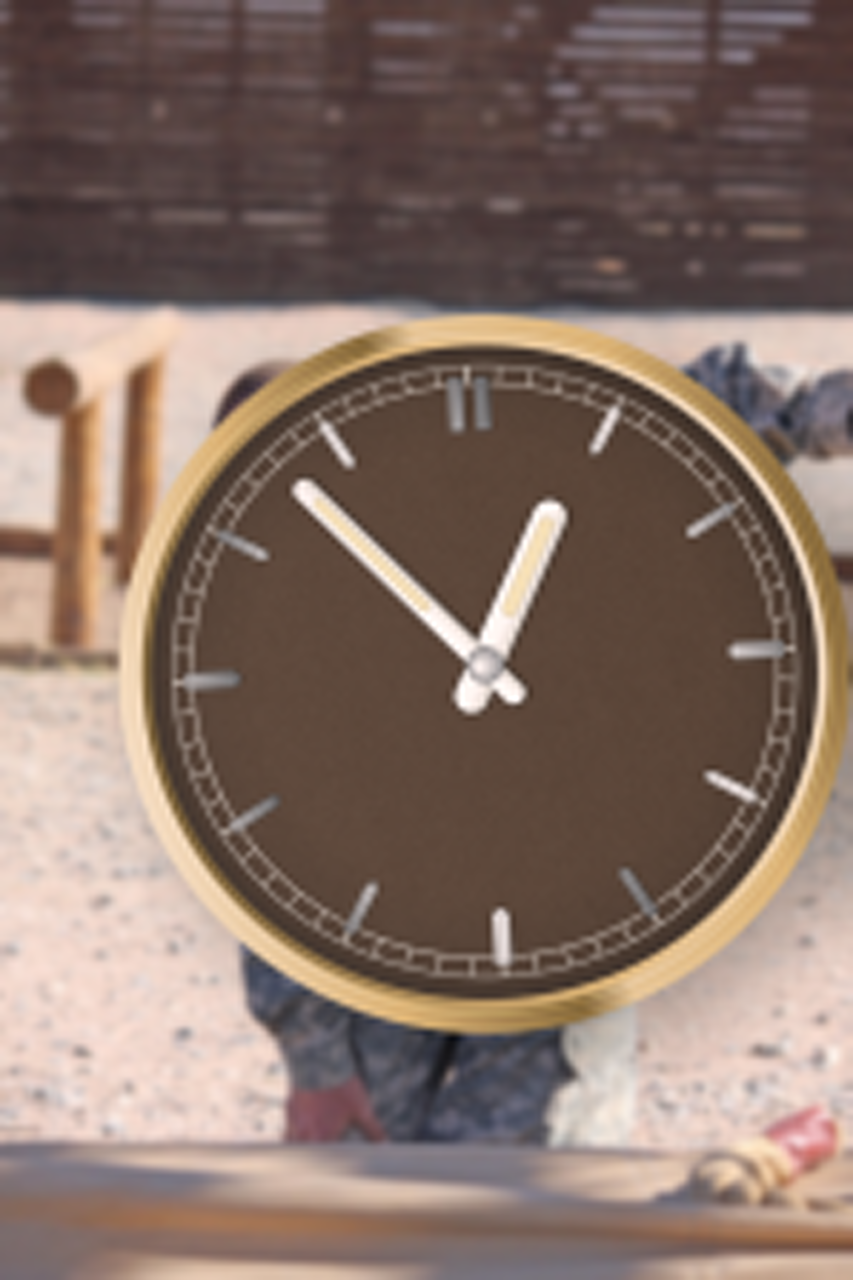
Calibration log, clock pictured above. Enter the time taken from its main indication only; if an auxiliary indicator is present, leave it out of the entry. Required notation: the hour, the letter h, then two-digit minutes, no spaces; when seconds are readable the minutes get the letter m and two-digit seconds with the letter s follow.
12h53
